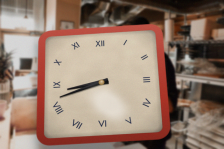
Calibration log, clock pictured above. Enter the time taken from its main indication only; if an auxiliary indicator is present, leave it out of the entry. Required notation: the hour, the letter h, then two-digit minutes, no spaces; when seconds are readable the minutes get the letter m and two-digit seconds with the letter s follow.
8h42
